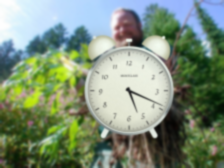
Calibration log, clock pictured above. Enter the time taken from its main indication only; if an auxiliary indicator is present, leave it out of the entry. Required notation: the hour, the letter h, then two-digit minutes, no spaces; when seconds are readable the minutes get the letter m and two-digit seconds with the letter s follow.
5h19
